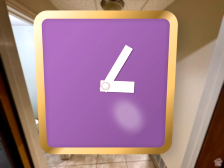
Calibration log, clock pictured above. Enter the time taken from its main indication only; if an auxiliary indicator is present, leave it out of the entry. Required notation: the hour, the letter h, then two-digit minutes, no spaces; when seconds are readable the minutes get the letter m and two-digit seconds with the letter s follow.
3h05
